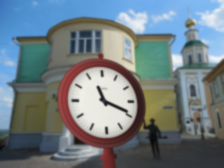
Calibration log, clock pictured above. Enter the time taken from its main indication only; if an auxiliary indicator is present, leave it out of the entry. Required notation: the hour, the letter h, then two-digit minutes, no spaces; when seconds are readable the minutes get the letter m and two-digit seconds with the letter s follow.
11h19
